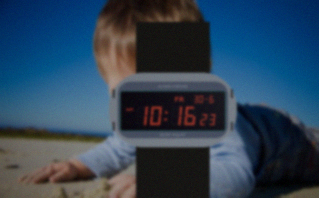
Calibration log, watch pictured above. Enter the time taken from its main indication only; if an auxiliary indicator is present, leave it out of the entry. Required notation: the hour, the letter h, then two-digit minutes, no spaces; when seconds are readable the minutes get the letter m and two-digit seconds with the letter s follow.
10h16
